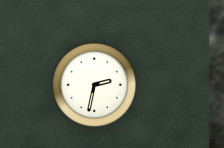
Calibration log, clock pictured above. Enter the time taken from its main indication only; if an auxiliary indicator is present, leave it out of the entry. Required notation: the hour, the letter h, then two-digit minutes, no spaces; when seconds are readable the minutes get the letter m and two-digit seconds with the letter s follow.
2h32
